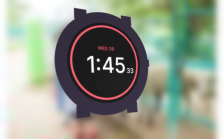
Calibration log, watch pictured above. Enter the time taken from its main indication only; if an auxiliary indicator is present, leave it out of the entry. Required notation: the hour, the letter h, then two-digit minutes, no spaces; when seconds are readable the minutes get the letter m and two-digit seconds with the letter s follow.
1h45
